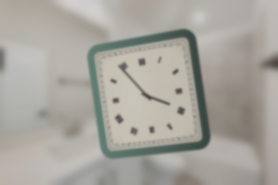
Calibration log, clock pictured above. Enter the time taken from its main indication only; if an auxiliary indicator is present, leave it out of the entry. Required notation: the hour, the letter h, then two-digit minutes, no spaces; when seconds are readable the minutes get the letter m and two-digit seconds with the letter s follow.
3h54
